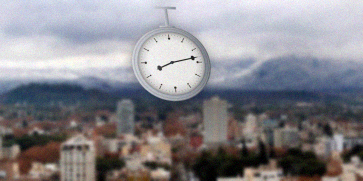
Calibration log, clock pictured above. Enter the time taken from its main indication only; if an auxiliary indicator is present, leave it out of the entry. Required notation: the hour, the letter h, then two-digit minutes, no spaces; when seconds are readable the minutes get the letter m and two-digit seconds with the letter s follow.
8h13
